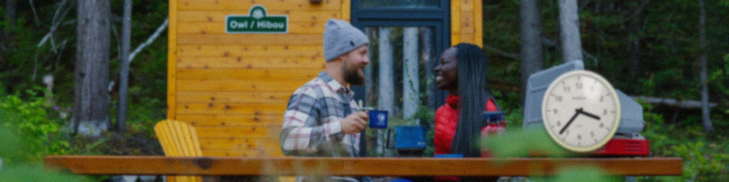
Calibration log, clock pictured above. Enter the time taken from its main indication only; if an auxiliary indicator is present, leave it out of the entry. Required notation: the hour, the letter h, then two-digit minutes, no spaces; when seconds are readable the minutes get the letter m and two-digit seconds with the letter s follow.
3h37
